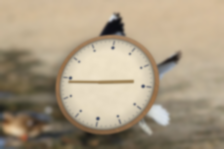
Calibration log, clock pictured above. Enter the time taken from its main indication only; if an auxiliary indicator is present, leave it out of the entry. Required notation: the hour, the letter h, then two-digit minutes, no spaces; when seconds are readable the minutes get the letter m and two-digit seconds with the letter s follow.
2h44
